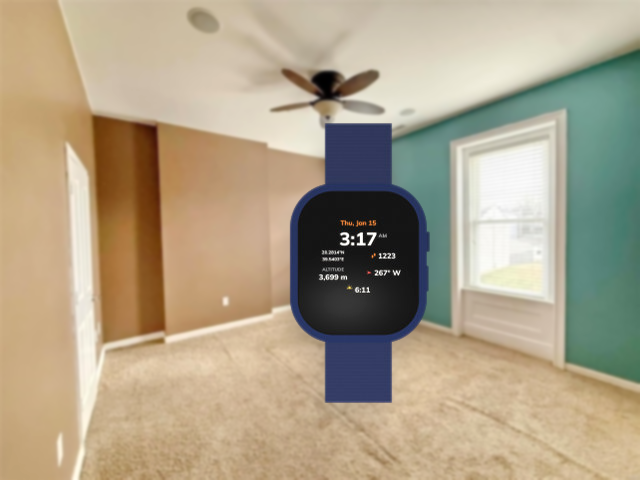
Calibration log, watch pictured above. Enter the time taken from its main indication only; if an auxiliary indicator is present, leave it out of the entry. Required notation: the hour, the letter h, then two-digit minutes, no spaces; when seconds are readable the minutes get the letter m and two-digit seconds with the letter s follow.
3h17
